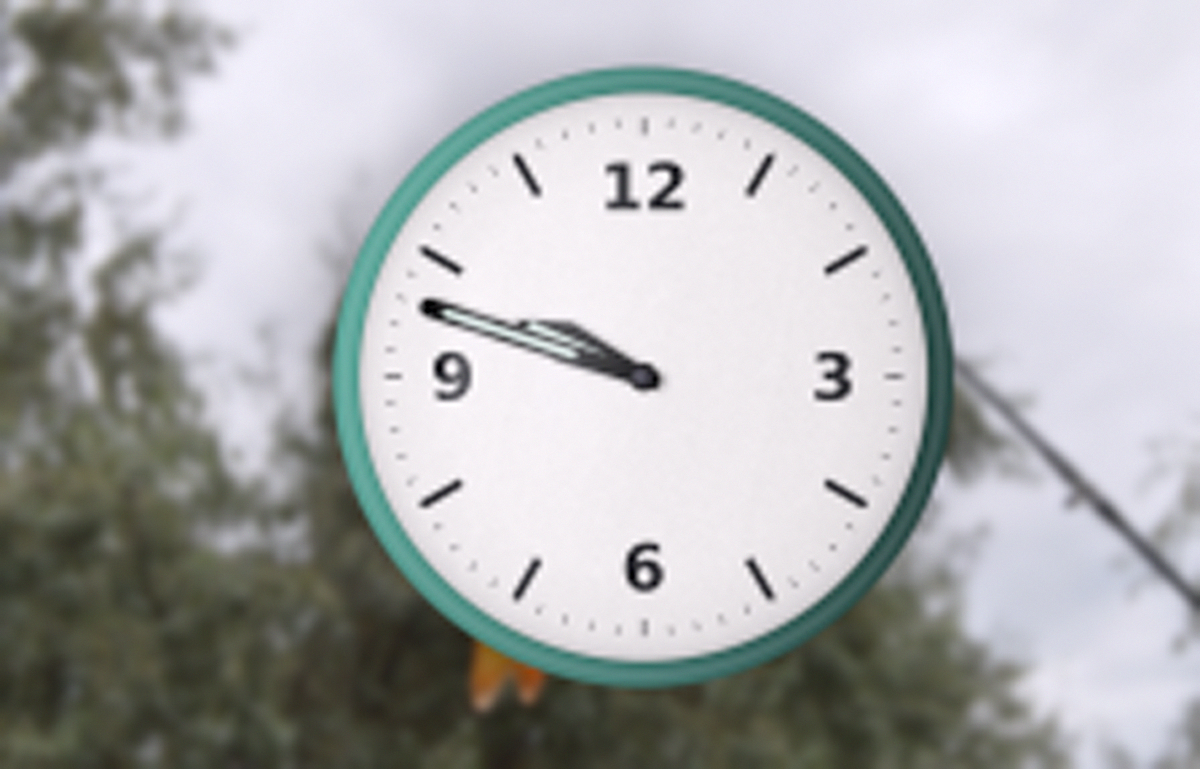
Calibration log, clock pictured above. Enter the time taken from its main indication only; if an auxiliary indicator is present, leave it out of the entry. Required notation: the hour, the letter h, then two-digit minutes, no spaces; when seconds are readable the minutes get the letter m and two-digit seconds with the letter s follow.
9h48
